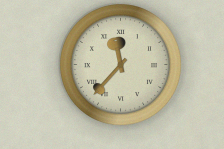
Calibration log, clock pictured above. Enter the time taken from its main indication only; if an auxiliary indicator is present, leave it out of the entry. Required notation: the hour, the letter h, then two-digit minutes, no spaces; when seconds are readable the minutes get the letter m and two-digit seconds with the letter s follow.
11h37
